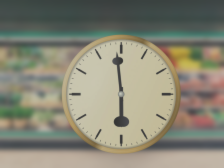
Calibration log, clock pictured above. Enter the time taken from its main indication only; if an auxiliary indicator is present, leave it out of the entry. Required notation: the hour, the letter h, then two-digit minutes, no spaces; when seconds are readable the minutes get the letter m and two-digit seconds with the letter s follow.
5h59
